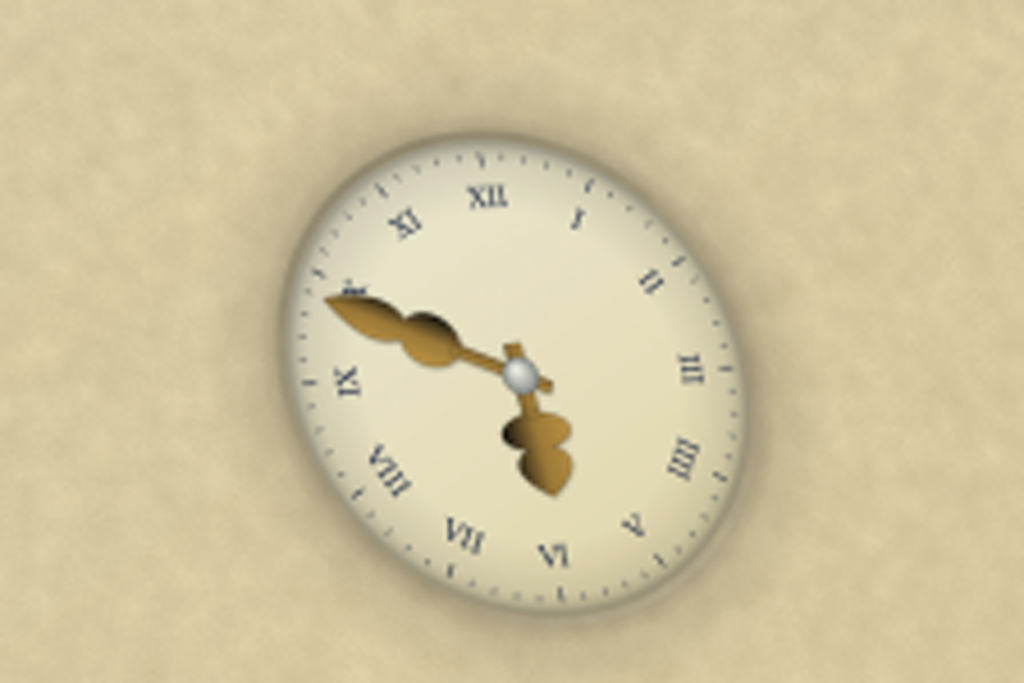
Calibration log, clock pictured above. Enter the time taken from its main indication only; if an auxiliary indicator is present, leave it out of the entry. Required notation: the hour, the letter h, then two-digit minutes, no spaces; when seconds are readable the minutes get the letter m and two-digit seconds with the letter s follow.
5h49
